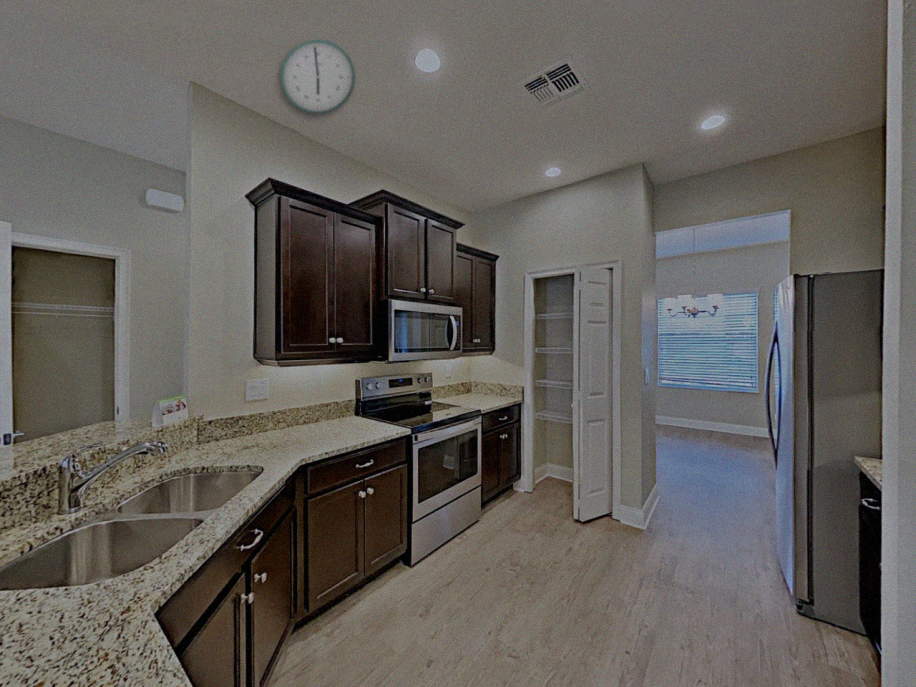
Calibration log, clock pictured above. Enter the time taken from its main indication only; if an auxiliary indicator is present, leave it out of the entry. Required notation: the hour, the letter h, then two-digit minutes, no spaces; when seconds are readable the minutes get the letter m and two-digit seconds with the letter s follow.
5h59
